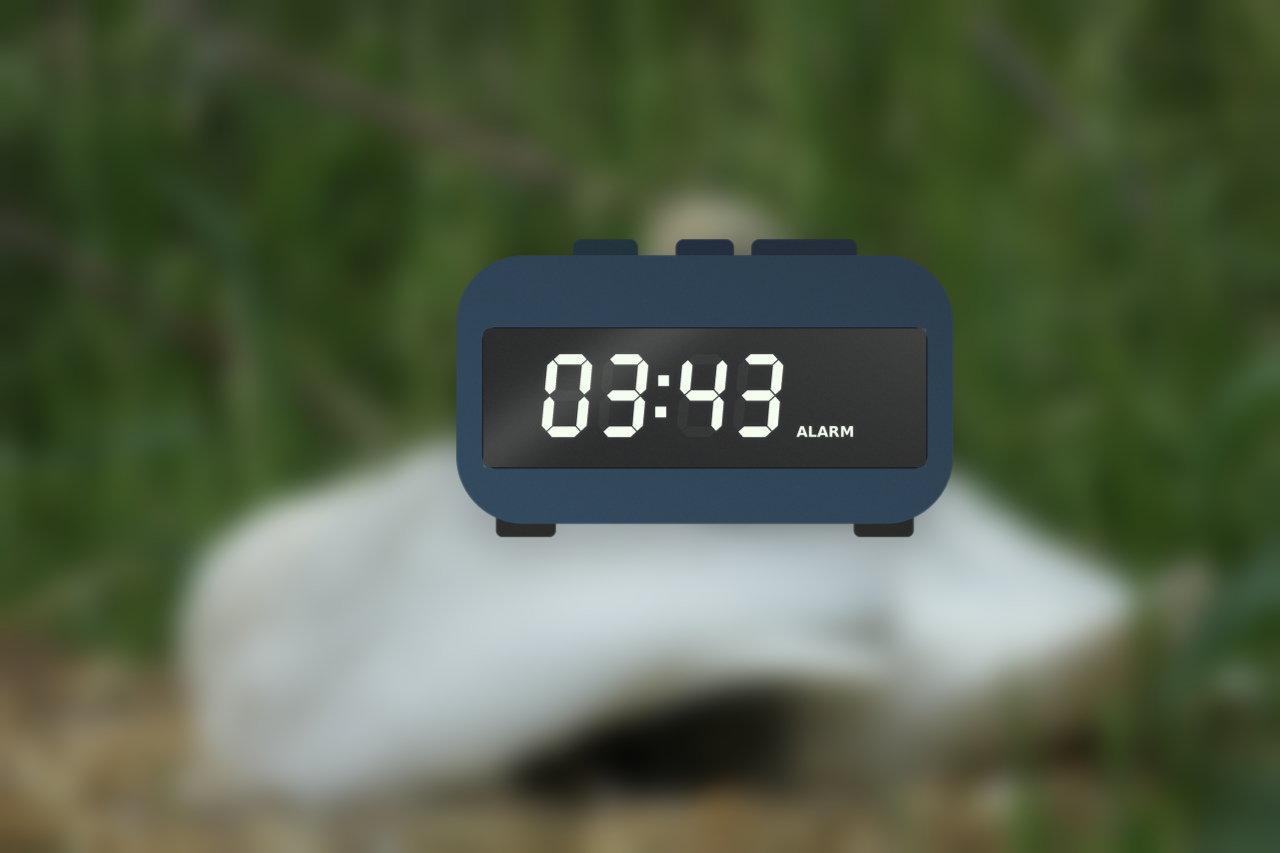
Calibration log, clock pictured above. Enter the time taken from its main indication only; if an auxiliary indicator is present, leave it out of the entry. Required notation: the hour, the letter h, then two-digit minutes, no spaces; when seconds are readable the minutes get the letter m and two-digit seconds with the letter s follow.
3h43
